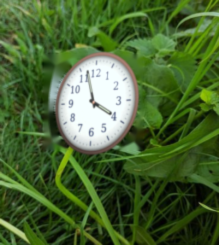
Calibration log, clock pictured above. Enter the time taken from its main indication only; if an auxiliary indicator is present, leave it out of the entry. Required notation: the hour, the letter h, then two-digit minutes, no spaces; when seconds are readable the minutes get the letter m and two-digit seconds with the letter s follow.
3h57
